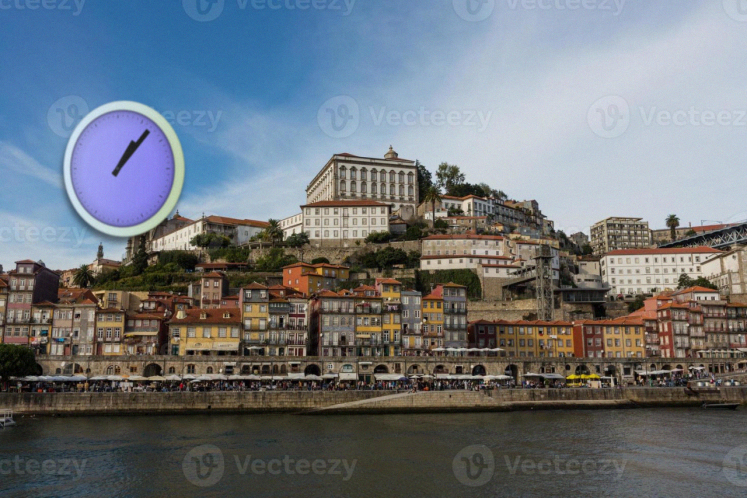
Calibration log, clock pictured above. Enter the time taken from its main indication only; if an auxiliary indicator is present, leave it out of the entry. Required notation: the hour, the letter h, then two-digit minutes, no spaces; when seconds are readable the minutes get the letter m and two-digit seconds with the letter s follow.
1h07
